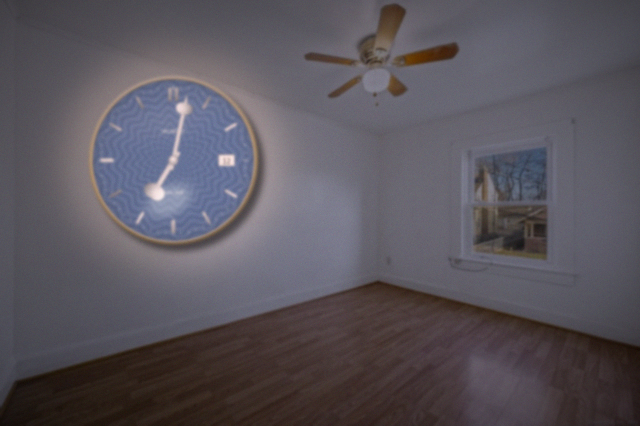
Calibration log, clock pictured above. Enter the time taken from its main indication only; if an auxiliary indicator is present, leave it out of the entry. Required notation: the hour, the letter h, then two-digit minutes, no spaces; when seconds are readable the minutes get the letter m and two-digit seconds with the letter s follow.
7h02
